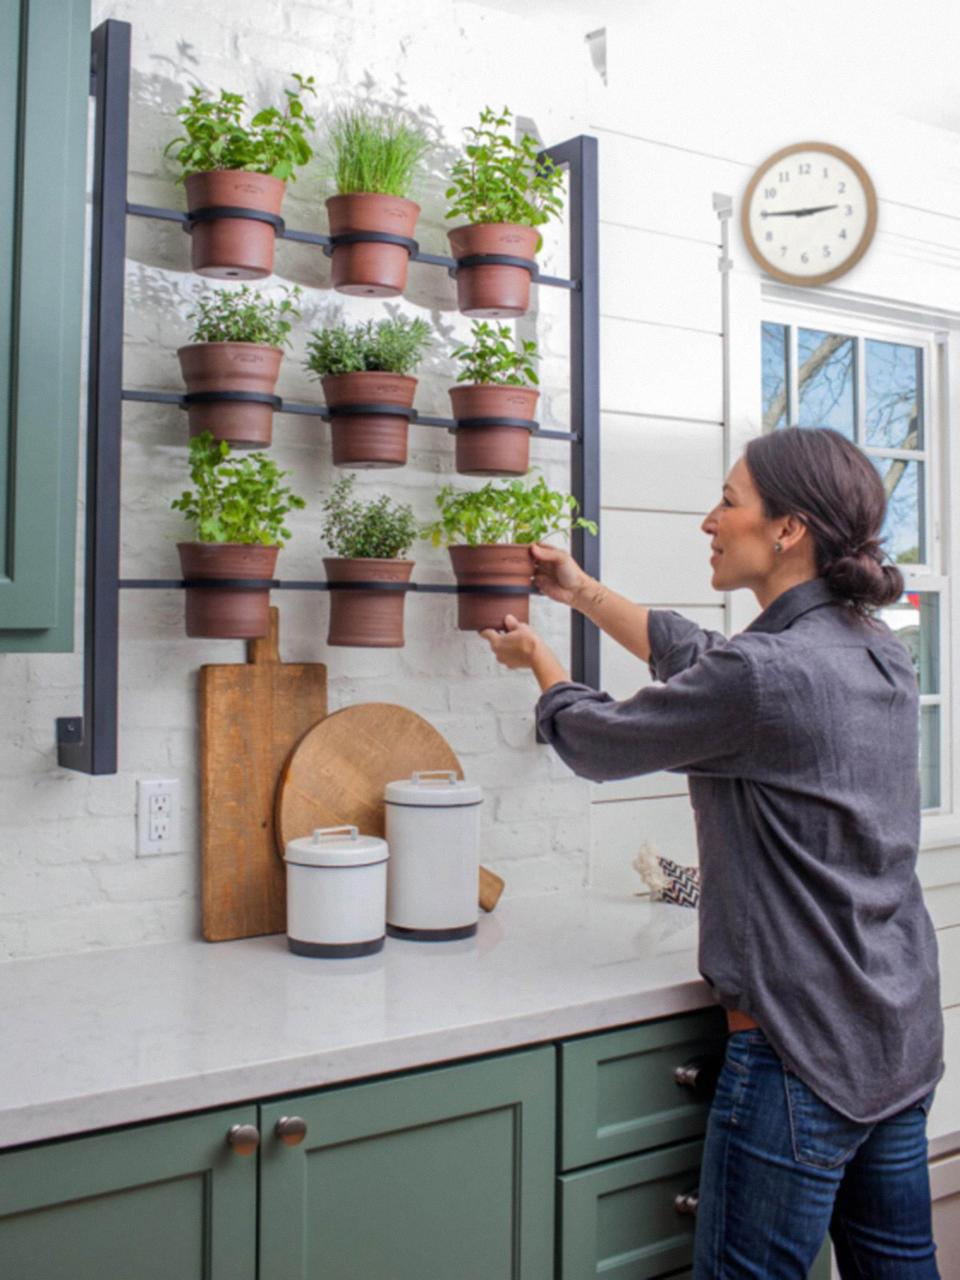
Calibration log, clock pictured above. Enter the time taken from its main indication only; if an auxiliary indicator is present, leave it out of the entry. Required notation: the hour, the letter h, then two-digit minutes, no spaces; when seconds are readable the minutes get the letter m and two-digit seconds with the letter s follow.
2h45
